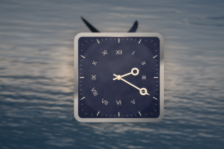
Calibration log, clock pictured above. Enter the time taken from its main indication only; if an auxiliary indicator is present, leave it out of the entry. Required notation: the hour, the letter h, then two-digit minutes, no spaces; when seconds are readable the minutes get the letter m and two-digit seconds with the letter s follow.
2h20
